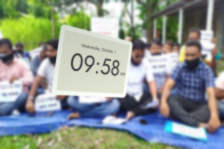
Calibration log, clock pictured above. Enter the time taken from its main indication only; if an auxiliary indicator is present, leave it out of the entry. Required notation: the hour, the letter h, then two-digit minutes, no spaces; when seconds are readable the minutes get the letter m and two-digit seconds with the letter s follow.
9h58
